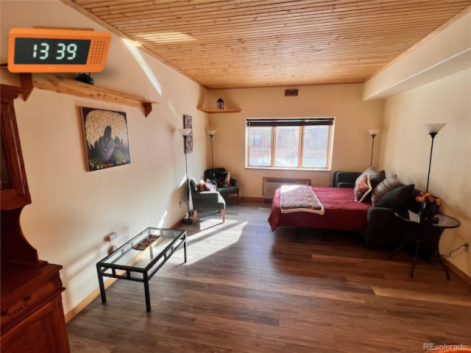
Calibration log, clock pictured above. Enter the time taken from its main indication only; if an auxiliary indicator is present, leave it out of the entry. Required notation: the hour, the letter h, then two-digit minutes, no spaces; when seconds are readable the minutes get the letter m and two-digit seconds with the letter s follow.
13h39
